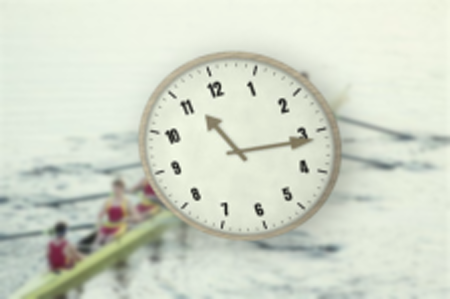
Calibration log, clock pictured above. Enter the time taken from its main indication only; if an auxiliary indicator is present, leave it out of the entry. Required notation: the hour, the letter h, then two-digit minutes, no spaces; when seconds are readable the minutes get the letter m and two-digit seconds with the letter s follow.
11h16
